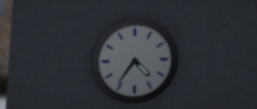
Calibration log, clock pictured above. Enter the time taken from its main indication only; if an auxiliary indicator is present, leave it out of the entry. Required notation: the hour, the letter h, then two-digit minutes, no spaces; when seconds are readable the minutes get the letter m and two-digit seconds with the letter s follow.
4h36
